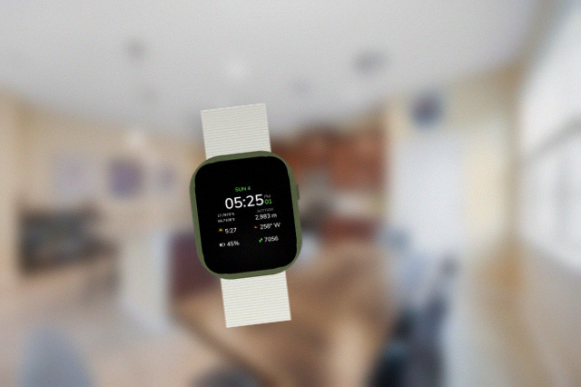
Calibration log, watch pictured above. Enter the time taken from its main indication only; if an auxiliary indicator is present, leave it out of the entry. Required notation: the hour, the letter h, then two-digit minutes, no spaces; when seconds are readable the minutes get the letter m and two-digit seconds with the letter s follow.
5h25
